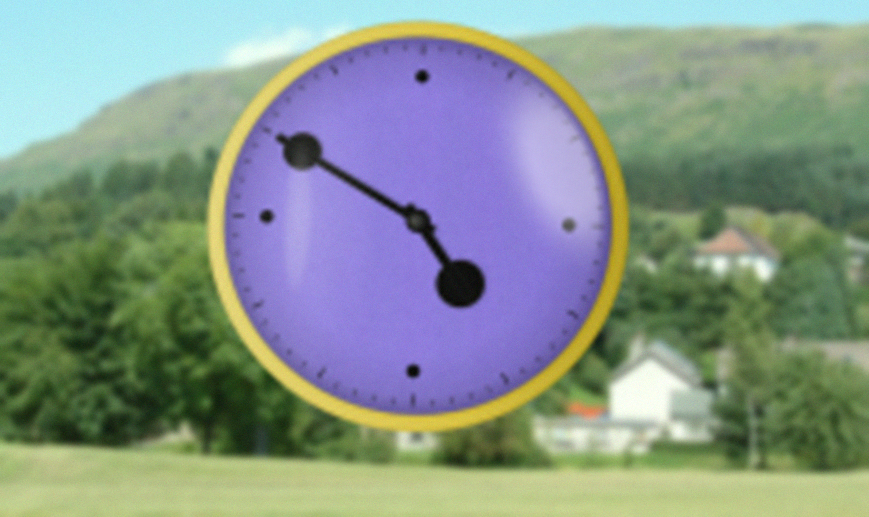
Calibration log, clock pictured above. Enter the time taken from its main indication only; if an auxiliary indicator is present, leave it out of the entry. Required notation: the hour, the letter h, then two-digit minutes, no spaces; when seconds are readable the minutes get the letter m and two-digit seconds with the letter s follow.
4h50
